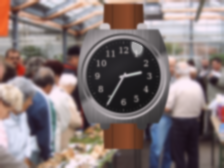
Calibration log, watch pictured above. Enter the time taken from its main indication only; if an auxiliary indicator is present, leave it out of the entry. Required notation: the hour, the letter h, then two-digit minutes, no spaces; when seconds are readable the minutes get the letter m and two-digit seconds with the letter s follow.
2h35
